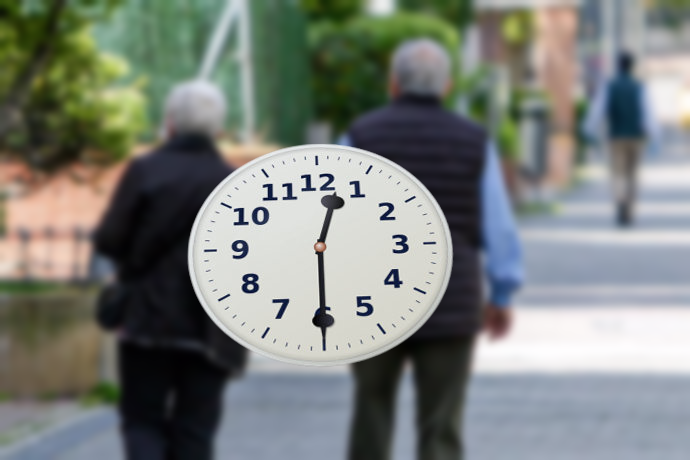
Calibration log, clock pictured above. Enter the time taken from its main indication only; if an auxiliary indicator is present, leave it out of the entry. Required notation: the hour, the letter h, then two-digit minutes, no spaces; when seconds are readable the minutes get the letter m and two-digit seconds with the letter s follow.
12h30
